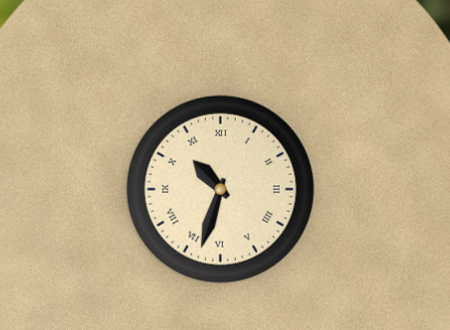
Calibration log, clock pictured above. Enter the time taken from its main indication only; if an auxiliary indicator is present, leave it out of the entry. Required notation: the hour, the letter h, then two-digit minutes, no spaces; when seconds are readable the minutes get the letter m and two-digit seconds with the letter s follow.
10h33
